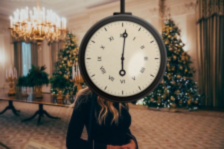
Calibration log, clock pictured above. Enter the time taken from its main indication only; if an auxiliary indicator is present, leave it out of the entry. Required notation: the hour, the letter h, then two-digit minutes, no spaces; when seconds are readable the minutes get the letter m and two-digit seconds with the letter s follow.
6h01
